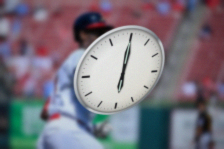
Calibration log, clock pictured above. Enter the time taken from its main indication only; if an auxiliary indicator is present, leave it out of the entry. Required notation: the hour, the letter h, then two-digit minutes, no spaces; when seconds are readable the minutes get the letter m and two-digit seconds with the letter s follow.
6h00
